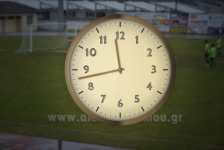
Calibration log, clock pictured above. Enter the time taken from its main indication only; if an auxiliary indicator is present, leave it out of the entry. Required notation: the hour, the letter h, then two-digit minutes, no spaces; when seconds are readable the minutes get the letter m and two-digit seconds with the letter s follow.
11h43
